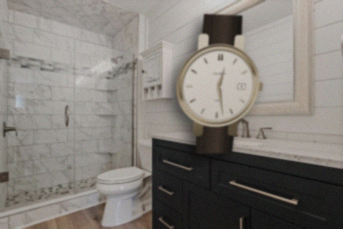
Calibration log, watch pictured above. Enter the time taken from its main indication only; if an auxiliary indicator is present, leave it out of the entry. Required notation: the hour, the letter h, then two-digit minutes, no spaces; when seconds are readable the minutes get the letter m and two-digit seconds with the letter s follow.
12h28
